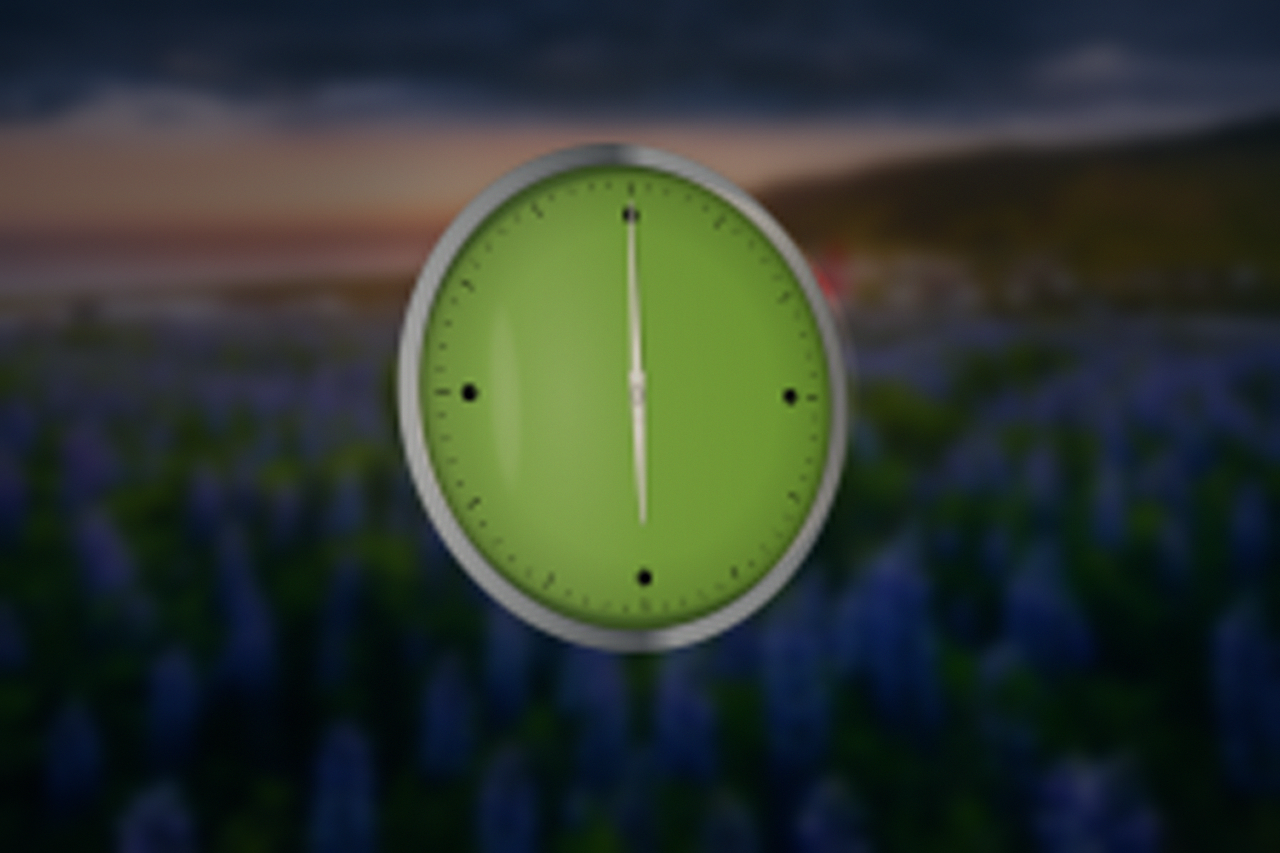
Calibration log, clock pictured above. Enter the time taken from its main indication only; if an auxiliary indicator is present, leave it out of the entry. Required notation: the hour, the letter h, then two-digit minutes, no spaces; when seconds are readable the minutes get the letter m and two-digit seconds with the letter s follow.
6h00
